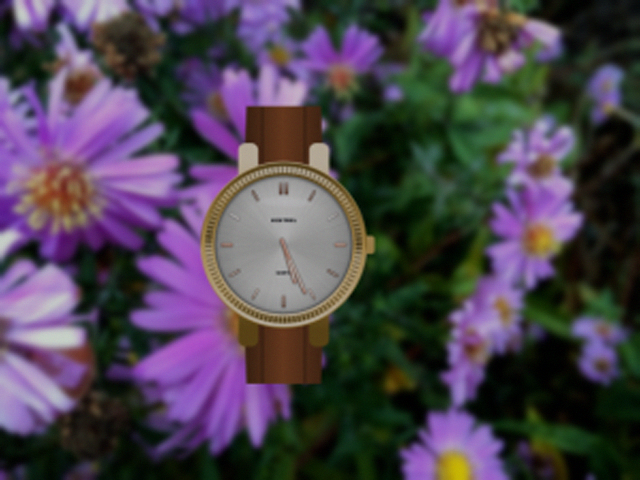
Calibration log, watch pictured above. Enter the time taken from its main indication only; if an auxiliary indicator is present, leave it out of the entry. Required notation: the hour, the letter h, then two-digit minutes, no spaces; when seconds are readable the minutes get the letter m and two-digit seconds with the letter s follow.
5h26
